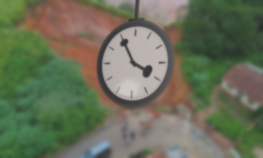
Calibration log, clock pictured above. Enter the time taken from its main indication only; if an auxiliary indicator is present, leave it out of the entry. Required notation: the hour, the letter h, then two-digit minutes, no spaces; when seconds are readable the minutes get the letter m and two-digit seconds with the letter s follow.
3h55
